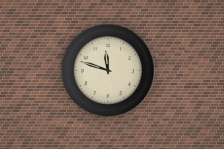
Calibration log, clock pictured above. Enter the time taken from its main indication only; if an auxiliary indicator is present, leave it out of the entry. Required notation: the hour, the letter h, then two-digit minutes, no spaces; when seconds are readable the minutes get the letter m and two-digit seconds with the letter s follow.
11h48
